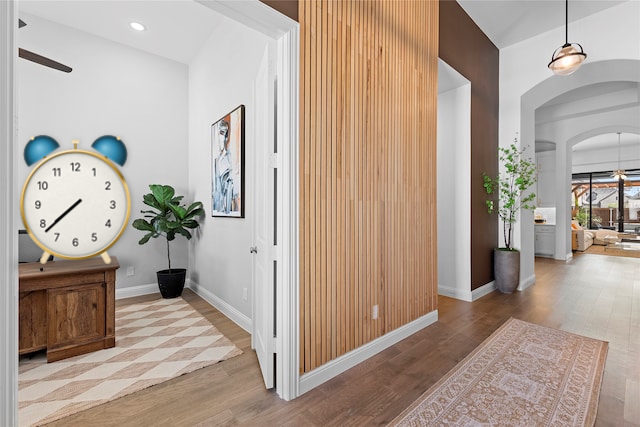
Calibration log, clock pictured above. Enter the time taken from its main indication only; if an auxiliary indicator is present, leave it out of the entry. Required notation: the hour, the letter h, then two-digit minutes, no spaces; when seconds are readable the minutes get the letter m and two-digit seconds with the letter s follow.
7h38
